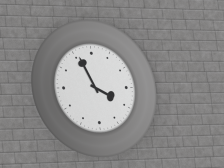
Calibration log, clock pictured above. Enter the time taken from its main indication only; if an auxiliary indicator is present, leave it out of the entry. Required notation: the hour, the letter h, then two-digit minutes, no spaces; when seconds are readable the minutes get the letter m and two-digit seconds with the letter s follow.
3h56
